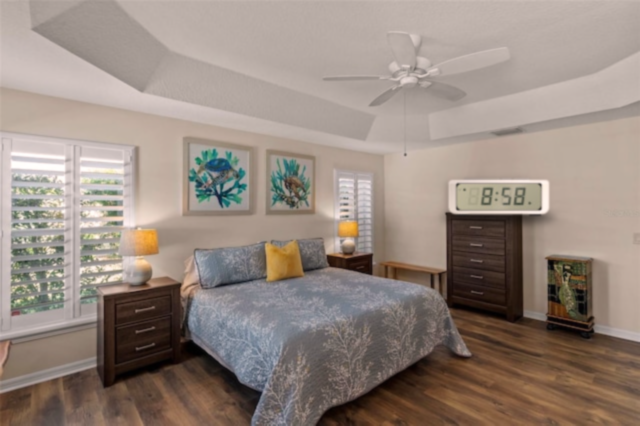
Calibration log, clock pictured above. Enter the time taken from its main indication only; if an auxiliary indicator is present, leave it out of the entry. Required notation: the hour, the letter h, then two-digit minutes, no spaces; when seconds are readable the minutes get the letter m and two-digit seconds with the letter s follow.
8h58
